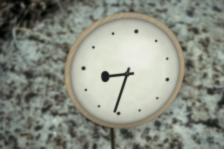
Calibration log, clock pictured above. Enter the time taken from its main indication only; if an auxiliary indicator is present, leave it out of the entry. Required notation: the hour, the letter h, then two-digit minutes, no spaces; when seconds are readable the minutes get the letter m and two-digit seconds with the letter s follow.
8h31
